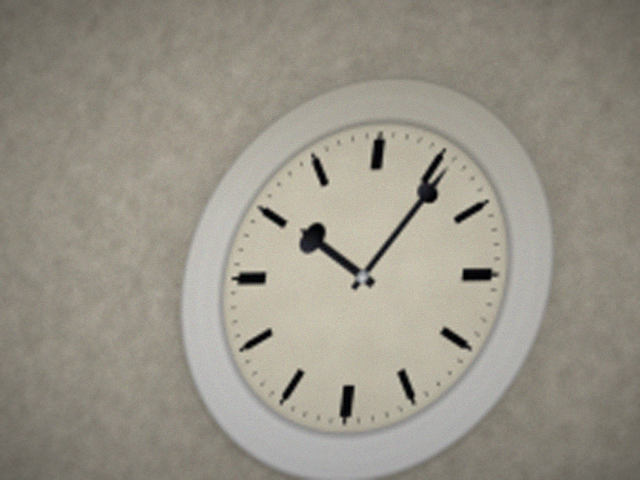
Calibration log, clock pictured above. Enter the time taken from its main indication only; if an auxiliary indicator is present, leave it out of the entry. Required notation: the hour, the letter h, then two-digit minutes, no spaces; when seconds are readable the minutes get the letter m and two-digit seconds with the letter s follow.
10h06
